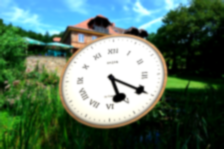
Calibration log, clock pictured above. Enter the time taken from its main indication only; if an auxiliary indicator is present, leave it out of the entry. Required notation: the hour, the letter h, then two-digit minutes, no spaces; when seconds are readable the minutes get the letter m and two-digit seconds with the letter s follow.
5h20
